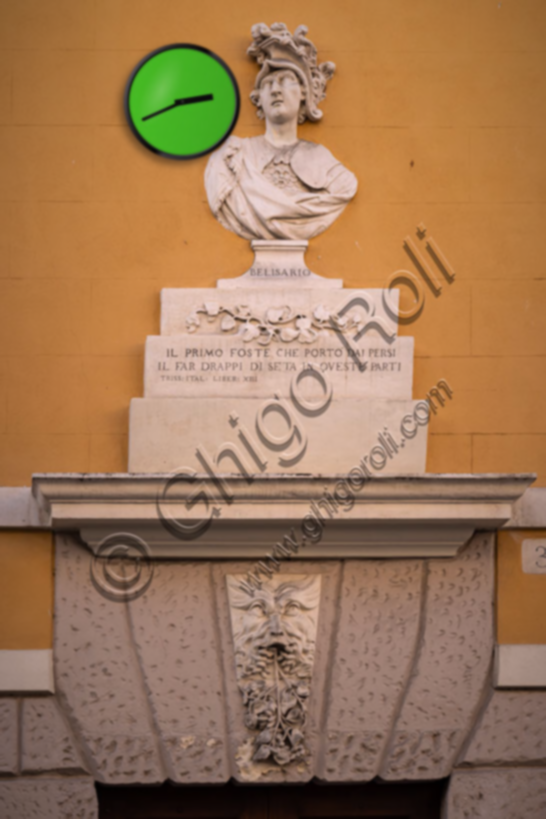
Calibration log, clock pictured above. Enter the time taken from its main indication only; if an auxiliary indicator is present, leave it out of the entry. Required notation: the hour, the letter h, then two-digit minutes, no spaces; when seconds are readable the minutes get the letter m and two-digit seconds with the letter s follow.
2h41
